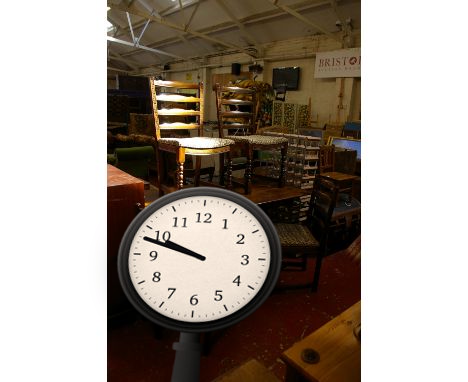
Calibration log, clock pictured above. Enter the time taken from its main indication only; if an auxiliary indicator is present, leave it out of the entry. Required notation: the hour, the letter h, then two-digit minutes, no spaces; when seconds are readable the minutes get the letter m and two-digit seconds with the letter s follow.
9h48
